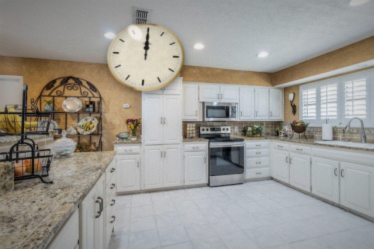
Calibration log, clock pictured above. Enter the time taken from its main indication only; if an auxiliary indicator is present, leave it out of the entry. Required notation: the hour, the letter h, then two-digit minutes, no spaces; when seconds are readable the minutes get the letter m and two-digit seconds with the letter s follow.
12h00
